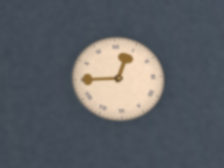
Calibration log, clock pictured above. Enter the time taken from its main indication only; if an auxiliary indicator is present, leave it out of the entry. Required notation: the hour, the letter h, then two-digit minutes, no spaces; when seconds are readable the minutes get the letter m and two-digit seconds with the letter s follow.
12h45
